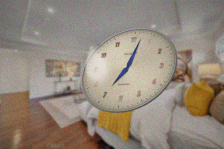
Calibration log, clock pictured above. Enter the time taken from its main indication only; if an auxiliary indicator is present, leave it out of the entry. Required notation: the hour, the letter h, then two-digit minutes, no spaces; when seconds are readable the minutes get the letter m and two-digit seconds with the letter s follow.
7h02
